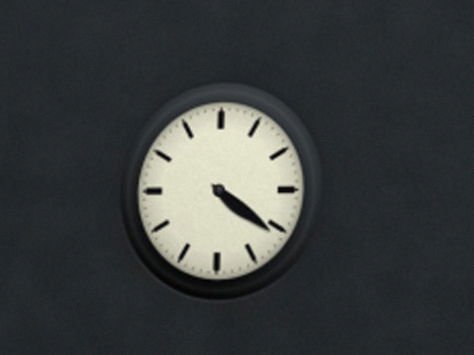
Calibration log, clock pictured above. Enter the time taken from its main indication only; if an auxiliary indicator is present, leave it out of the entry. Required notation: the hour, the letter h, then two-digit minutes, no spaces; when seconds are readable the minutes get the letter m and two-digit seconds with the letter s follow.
4h21
